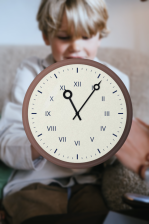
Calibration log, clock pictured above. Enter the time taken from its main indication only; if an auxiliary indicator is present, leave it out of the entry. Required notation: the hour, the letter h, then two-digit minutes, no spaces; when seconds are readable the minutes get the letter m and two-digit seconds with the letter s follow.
11h06
